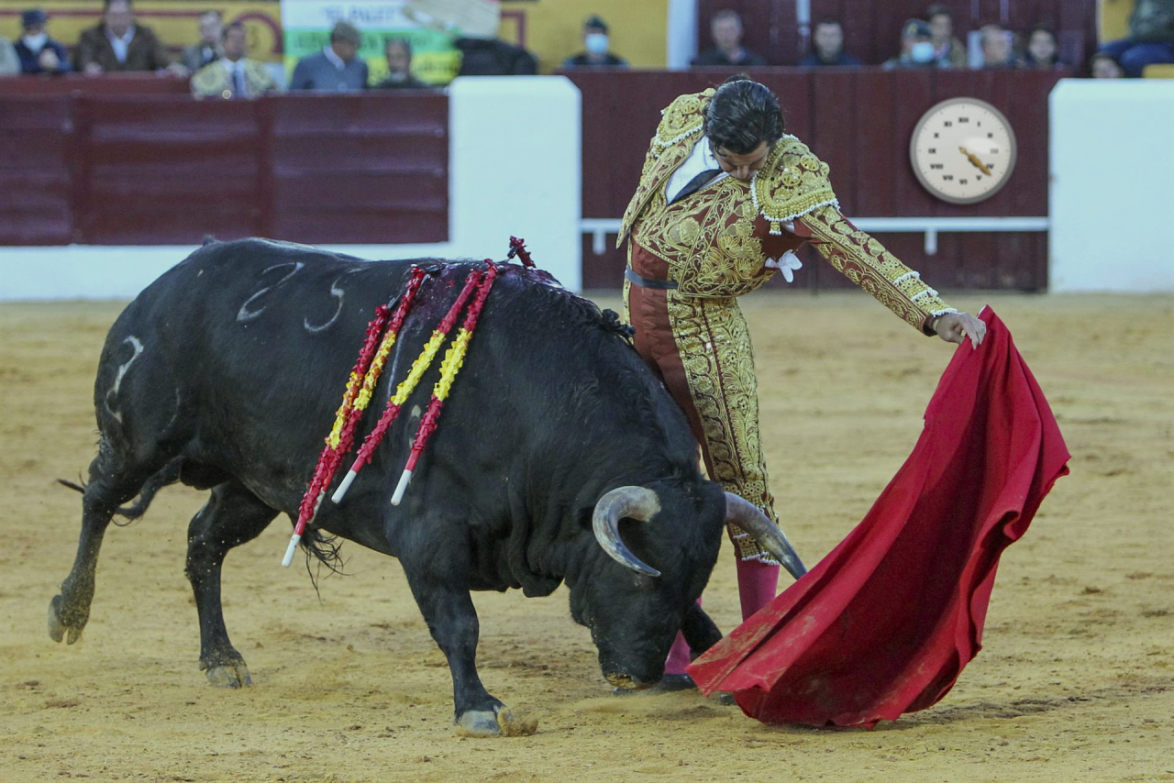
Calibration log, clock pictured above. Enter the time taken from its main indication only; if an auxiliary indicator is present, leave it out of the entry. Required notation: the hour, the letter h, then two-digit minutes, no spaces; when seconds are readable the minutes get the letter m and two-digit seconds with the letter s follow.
4h22
